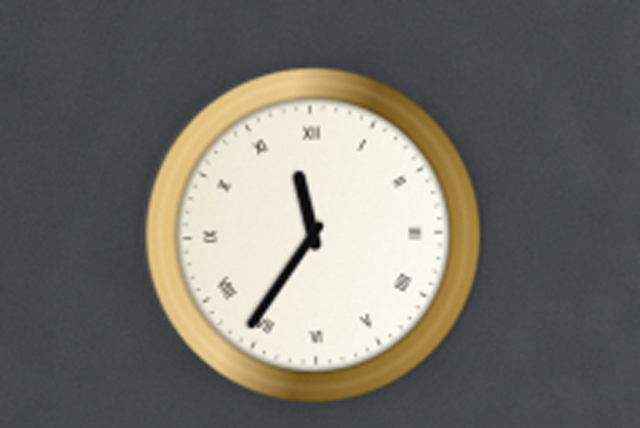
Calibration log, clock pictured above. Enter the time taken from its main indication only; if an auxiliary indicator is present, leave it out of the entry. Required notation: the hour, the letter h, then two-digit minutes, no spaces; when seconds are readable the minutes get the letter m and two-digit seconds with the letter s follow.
11h36
